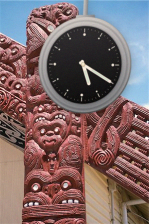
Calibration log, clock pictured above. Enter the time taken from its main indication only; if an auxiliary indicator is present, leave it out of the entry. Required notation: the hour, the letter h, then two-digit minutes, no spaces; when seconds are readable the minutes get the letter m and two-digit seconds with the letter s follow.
5h20
